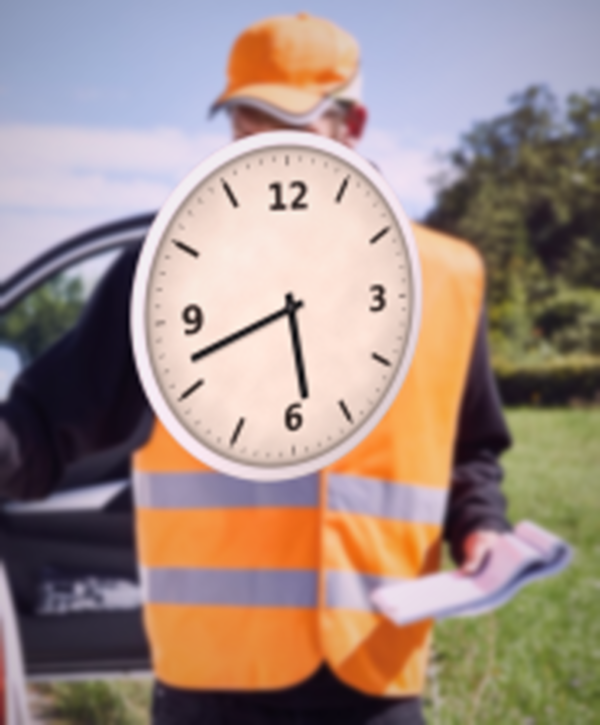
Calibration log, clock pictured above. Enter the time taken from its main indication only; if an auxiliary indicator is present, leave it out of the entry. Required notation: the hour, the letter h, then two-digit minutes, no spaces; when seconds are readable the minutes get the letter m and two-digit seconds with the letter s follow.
5h42
